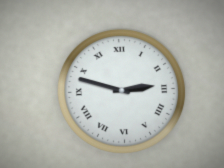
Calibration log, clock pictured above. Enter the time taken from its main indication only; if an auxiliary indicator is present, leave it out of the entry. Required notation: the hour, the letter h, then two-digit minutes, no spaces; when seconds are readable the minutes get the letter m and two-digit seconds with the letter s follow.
2h48
